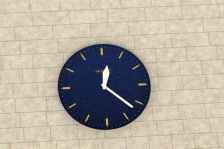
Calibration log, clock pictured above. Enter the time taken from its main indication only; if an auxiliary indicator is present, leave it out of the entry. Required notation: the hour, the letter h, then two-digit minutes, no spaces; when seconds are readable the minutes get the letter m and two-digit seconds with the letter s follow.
12h22
